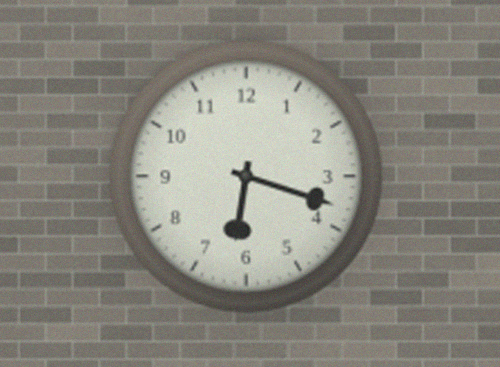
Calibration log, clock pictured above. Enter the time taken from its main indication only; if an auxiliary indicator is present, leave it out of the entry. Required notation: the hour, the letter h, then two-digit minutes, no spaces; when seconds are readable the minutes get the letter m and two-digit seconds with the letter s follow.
6h18
